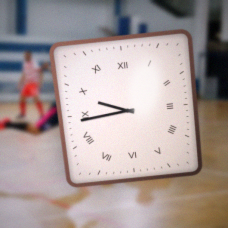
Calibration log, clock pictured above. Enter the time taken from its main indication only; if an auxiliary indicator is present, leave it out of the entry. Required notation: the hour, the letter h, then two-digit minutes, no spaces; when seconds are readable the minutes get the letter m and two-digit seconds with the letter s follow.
9h44
